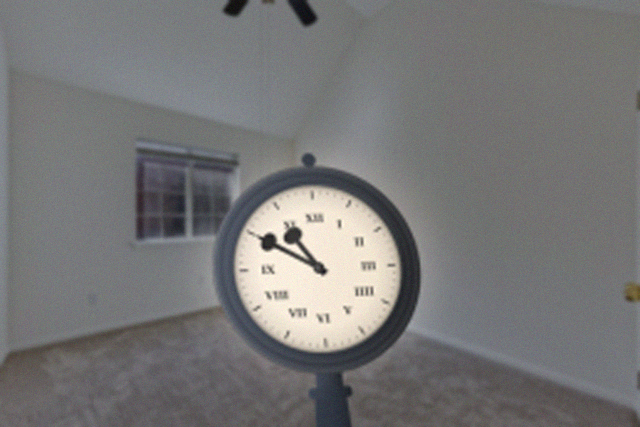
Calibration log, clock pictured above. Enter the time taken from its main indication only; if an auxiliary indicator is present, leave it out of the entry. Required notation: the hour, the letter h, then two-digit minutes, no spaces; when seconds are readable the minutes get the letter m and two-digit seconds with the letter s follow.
10h50
